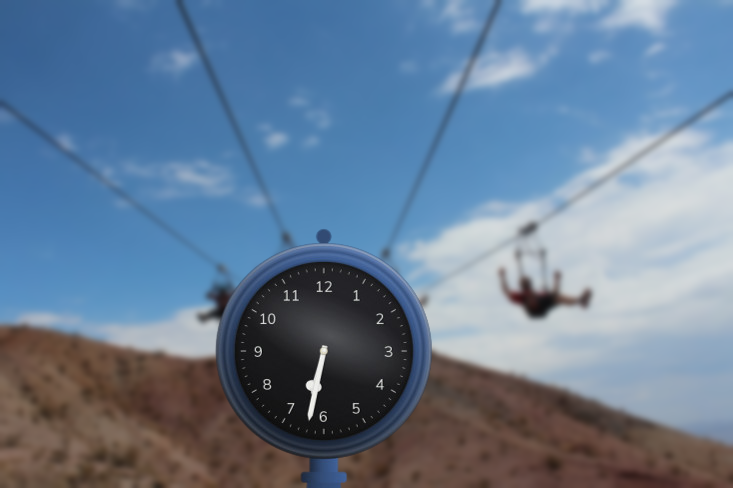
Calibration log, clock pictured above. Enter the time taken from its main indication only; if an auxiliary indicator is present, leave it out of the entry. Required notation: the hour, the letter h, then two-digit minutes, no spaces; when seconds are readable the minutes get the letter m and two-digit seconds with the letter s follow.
6h32
